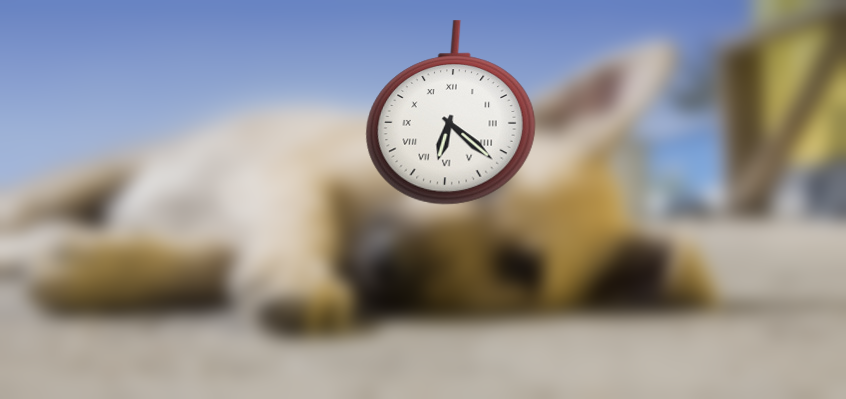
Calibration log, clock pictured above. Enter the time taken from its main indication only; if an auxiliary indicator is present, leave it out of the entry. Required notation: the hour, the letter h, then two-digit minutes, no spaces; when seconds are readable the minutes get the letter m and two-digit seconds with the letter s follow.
6h22
